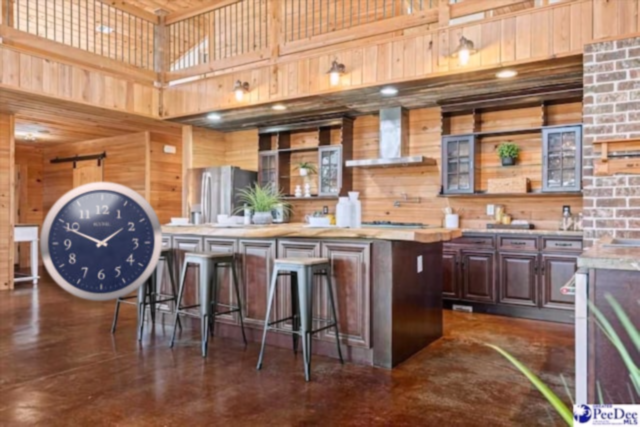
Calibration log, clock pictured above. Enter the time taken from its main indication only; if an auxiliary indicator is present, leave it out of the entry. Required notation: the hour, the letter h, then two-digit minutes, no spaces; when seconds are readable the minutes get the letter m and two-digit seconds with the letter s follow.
1h49
